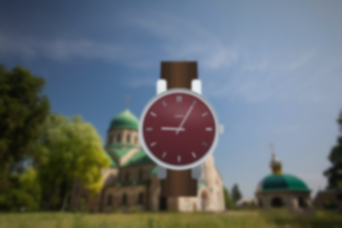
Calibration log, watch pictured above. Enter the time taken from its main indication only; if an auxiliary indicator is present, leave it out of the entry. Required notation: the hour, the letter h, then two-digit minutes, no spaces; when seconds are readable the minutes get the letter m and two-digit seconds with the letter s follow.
9h05
